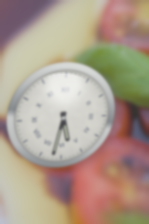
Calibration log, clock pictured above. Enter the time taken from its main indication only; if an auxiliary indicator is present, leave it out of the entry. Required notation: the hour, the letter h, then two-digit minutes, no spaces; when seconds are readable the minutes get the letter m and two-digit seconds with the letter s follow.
5h32
